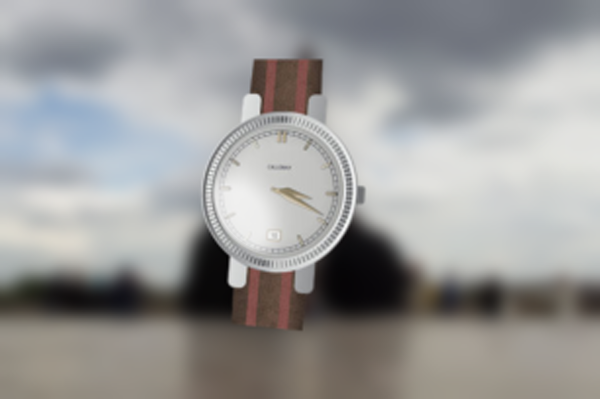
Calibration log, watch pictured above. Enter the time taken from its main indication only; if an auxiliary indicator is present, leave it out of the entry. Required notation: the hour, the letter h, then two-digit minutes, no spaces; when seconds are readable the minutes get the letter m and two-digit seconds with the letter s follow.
3h19
